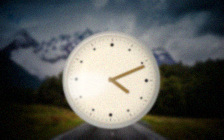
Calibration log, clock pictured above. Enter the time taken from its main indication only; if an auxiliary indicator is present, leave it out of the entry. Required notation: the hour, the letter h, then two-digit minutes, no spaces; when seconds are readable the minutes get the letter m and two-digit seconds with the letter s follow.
4h11
